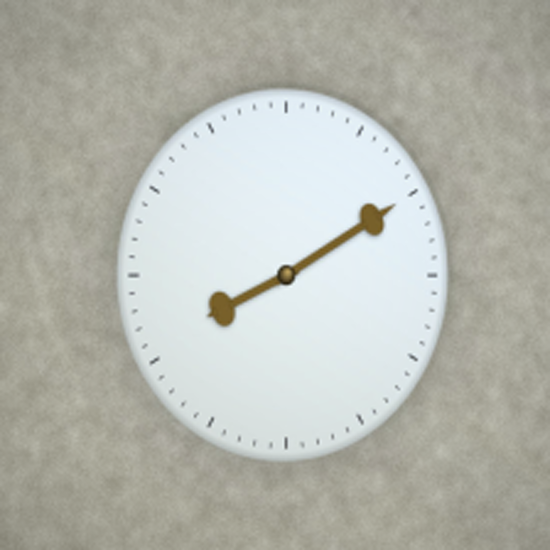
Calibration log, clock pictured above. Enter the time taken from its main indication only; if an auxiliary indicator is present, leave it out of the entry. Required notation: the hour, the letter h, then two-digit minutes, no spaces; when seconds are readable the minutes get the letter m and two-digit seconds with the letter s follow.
8h10
